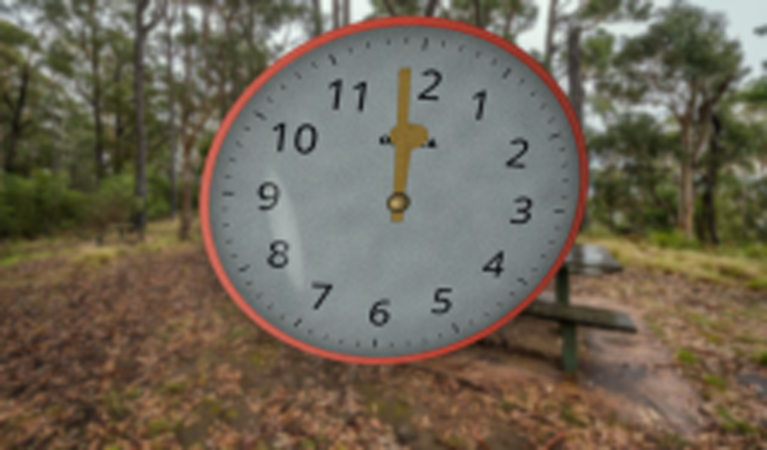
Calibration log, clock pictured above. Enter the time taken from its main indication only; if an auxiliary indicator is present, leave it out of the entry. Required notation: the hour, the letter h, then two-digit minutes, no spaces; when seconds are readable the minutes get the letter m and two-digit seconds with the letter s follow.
11h59
